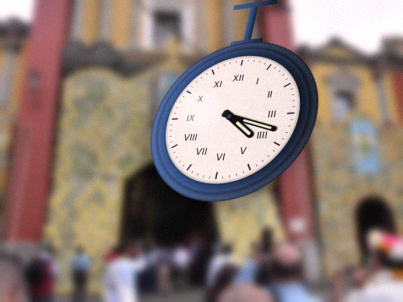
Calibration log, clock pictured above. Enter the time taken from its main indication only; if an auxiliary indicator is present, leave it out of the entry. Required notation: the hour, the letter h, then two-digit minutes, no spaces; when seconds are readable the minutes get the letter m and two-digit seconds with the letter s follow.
4h18
